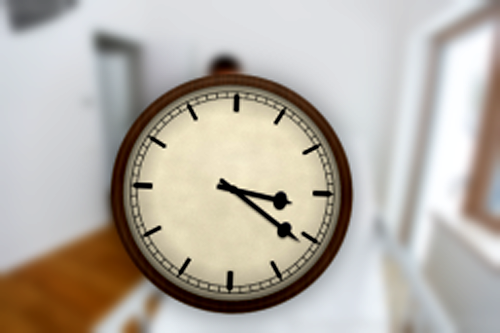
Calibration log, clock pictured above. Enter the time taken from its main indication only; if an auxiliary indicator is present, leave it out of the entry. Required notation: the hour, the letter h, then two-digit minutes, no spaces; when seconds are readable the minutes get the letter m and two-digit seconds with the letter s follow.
3h21
